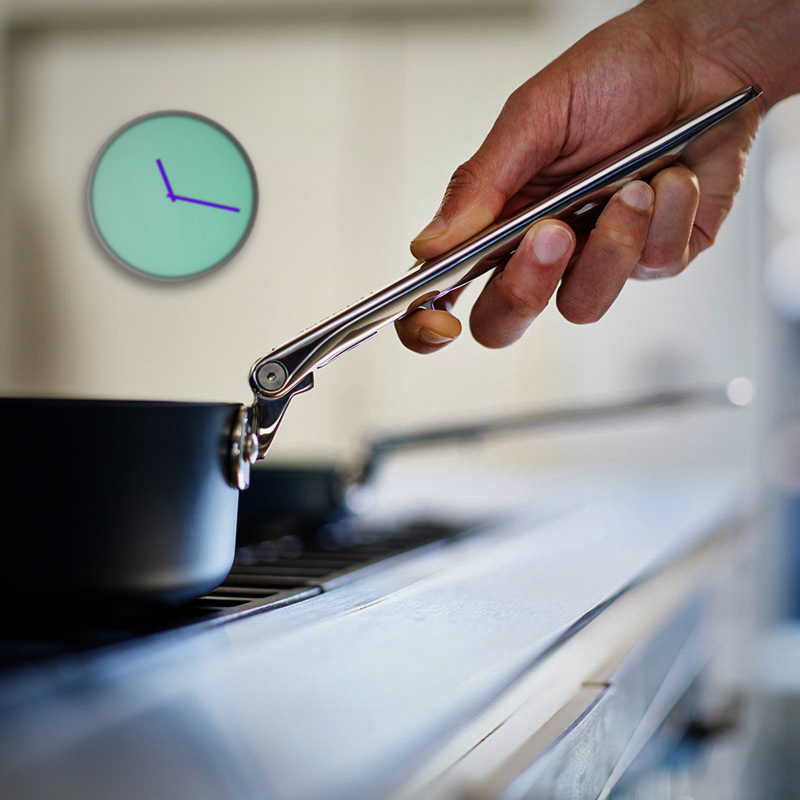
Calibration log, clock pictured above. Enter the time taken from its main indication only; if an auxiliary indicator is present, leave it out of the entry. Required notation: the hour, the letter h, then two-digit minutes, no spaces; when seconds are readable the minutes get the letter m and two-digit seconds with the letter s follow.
11h17
